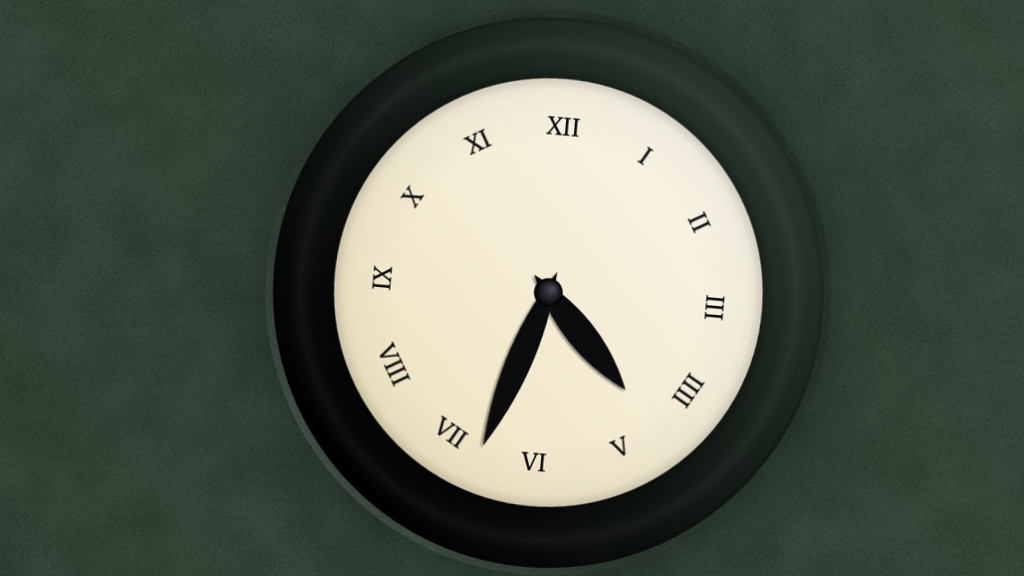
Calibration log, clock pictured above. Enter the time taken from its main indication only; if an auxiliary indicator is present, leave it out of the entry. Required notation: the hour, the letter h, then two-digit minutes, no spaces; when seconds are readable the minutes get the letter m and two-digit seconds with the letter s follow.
4h33
